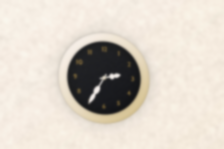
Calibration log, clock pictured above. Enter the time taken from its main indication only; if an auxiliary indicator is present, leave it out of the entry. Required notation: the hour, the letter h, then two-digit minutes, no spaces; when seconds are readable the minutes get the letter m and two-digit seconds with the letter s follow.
2h35
